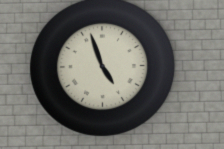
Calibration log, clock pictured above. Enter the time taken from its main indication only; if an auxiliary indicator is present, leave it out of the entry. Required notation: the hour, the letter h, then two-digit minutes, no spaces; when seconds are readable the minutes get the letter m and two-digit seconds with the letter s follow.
4h57
